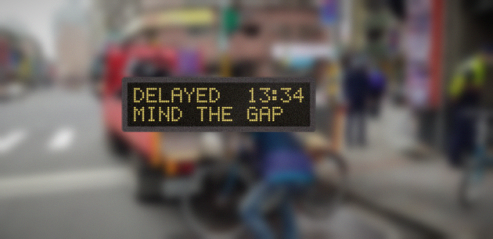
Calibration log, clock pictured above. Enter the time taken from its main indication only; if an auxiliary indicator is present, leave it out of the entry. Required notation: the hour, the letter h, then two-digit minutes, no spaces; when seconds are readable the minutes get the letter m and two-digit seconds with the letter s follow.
13h34
